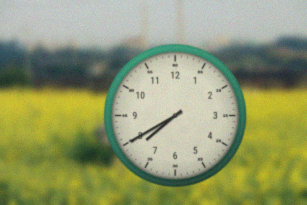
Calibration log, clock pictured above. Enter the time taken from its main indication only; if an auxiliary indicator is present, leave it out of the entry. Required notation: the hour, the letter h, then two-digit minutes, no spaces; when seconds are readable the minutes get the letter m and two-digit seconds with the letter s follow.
7h40
